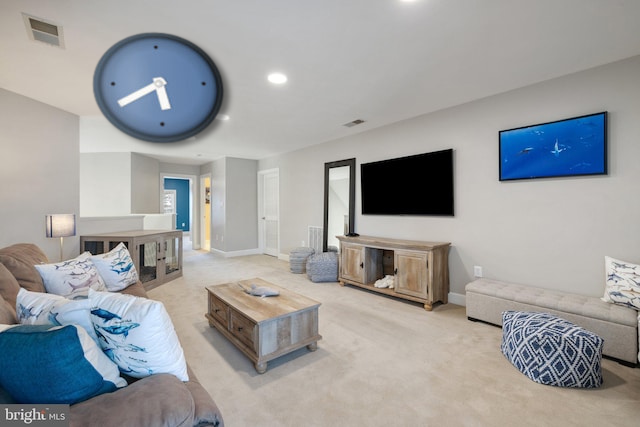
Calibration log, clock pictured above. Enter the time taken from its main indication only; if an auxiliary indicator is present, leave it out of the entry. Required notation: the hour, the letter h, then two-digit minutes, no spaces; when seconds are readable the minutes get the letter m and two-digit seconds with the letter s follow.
5h40
